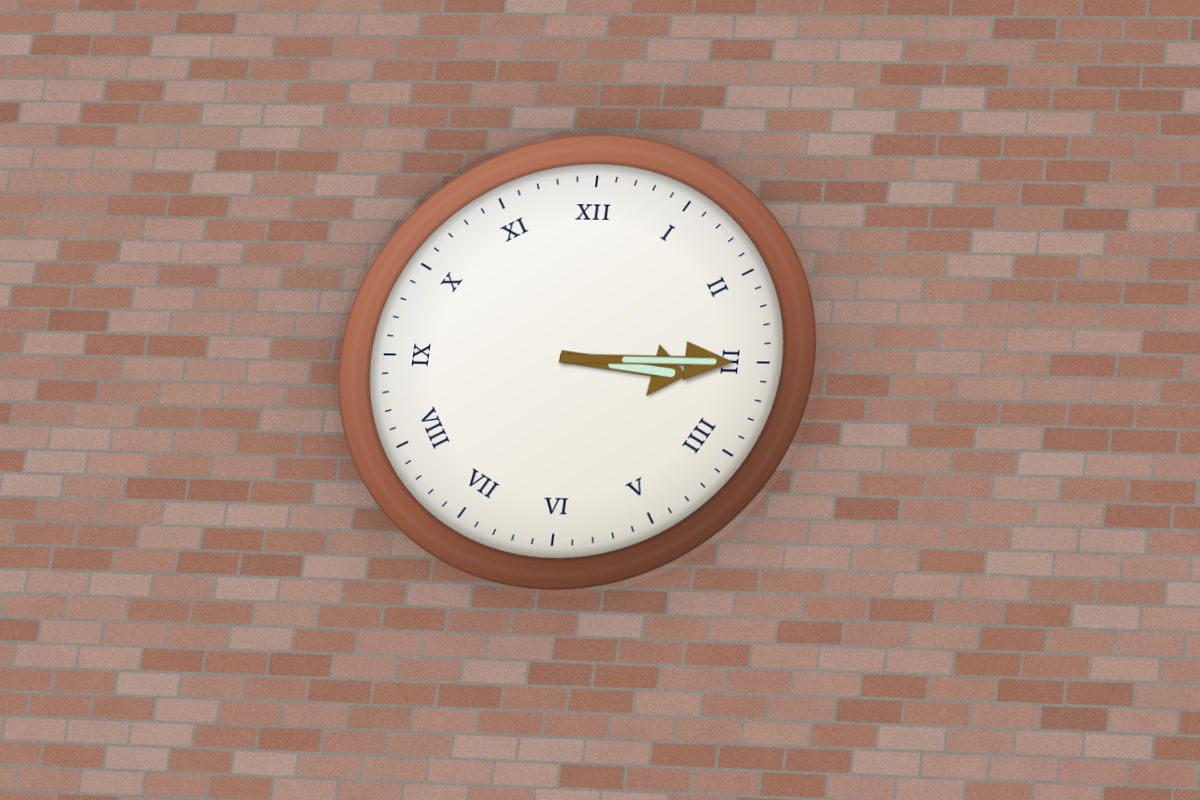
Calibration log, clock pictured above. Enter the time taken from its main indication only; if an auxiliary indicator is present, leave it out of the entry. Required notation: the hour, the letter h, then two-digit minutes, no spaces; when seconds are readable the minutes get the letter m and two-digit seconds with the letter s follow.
3h15
